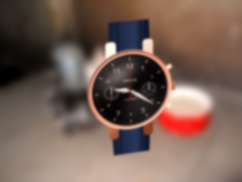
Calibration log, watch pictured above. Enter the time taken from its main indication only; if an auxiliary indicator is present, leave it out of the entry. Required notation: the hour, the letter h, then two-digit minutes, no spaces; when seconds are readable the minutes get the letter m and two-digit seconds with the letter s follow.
9h21
